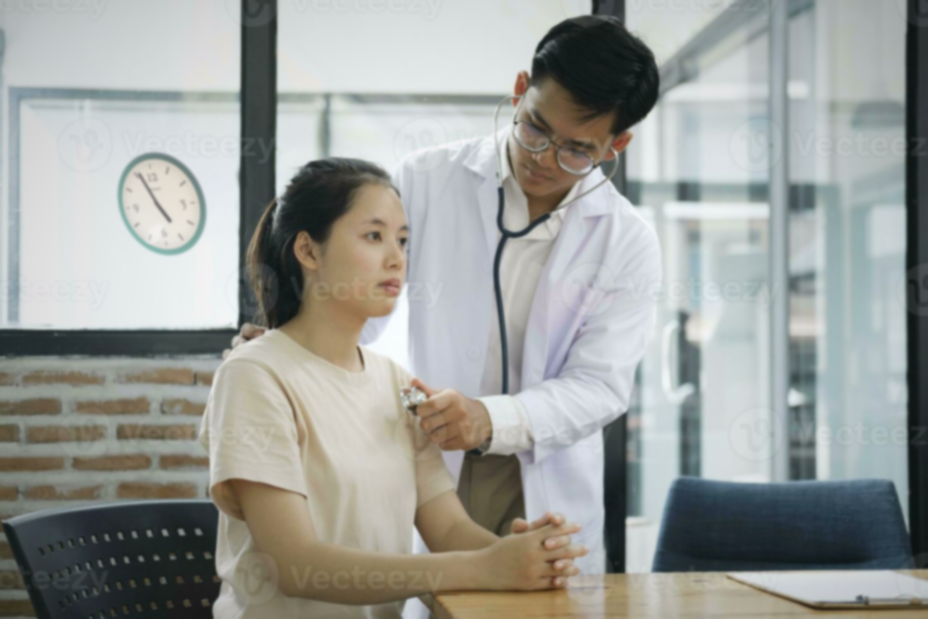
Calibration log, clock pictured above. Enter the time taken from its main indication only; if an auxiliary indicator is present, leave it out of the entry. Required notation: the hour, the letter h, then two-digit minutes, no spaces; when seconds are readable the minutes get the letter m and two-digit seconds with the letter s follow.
4h56
